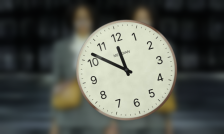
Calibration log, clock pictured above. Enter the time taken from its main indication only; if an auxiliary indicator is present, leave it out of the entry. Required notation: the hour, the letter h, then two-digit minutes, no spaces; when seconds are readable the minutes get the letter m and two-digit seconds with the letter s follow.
11h52
